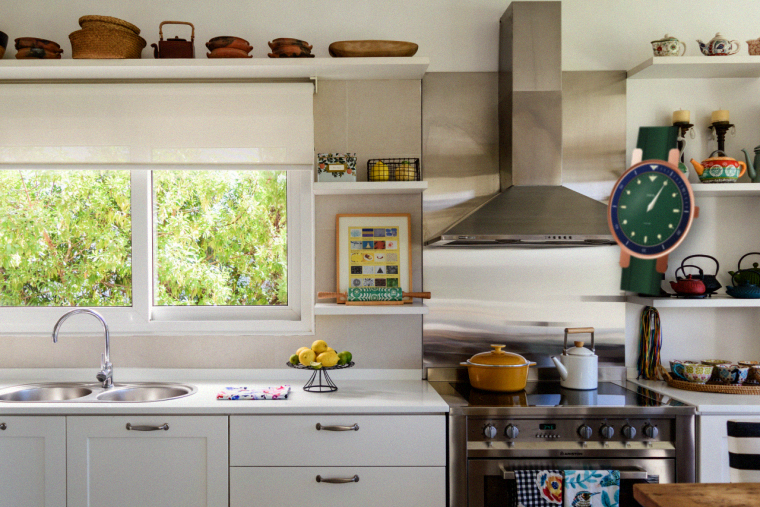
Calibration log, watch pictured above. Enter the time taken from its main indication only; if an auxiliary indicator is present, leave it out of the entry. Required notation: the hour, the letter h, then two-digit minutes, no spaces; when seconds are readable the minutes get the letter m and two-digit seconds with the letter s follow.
1h05
